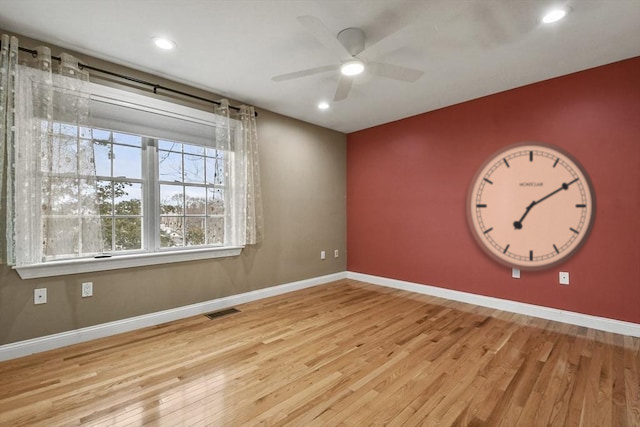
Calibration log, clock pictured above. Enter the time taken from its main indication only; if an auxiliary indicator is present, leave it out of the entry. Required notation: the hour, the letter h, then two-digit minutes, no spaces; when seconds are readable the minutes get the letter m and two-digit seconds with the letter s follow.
7h10
